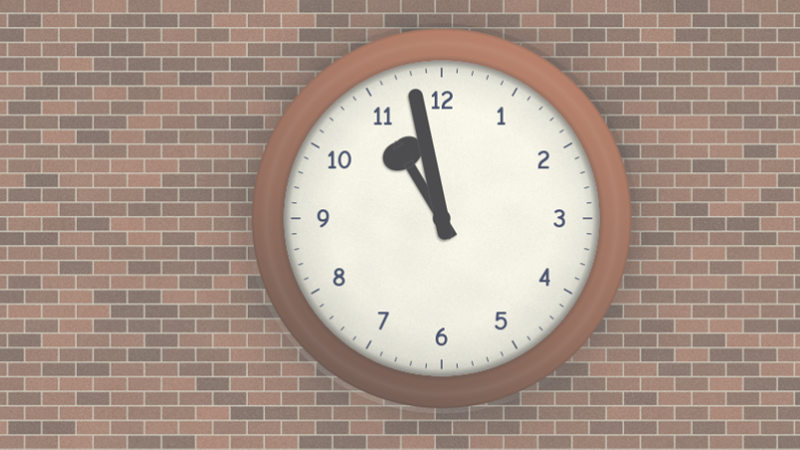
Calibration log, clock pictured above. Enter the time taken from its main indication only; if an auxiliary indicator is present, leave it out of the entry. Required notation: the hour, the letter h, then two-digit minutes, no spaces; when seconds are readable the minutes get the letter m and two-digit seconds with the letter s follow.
10h58
